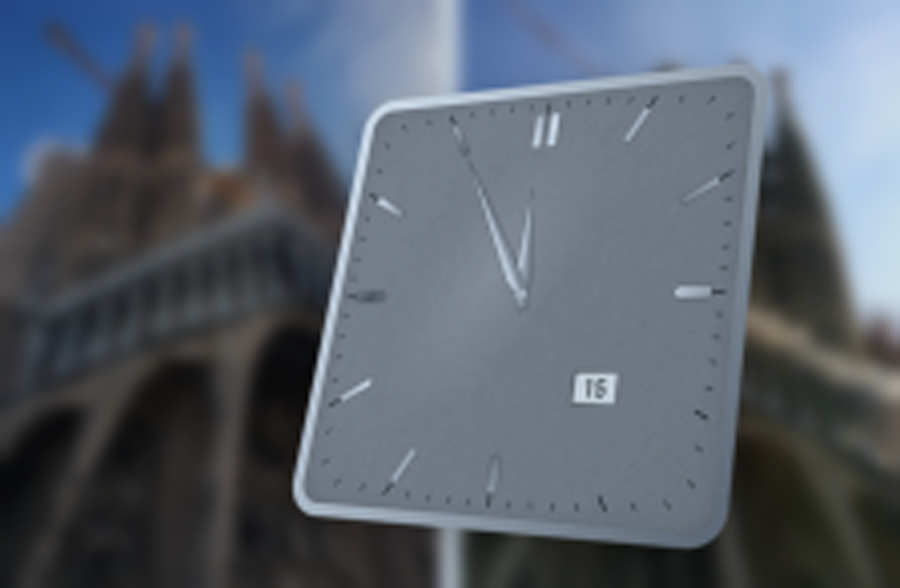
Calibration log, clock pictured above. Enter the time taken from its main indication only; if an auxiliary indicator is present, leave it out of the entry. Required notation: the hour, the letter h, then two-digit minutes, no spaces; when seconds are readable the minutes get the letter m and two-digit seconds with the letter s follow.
11h55
